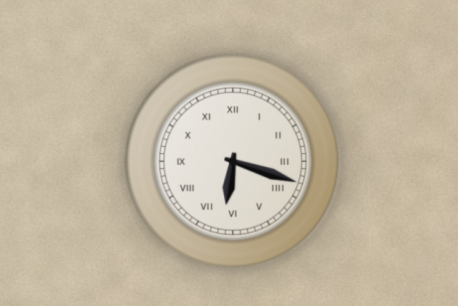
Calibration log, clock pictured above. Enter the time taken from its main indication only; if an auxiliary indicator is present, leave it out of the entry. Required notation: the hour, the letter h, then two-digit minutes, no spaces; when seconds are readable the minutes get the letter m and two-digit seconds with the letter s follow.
6h18
